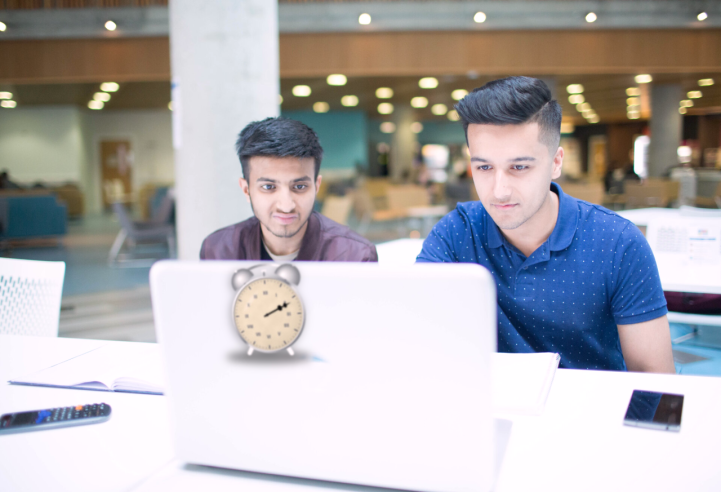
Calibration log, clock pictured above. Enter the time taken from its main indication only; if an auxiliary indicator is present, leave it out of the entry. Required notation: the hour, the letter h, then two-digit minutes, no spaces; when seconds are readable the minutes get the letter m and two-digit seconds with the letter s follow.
2h11
